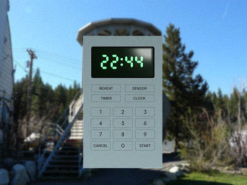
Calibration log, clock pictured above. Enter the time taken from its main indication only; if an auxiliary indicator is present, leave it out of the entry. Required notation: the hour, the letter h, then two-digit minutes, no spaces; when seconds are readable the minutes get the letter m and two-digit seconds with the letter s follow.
22h44
